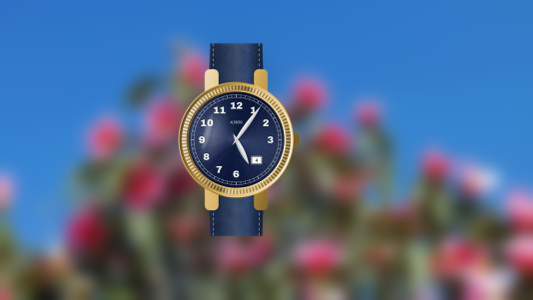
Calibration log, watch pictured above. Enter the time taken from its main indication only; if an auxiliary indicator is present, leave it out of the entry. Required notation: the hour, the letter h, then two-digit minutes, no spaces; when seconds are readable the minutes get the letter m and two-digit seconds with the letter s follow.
5h06
